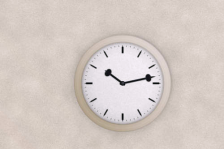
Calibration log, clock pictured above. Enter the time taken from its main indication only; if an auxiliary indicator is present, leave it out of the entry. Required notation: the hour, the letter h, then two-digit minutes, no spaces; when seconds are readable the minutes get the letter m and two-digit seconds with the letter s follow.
10h13
